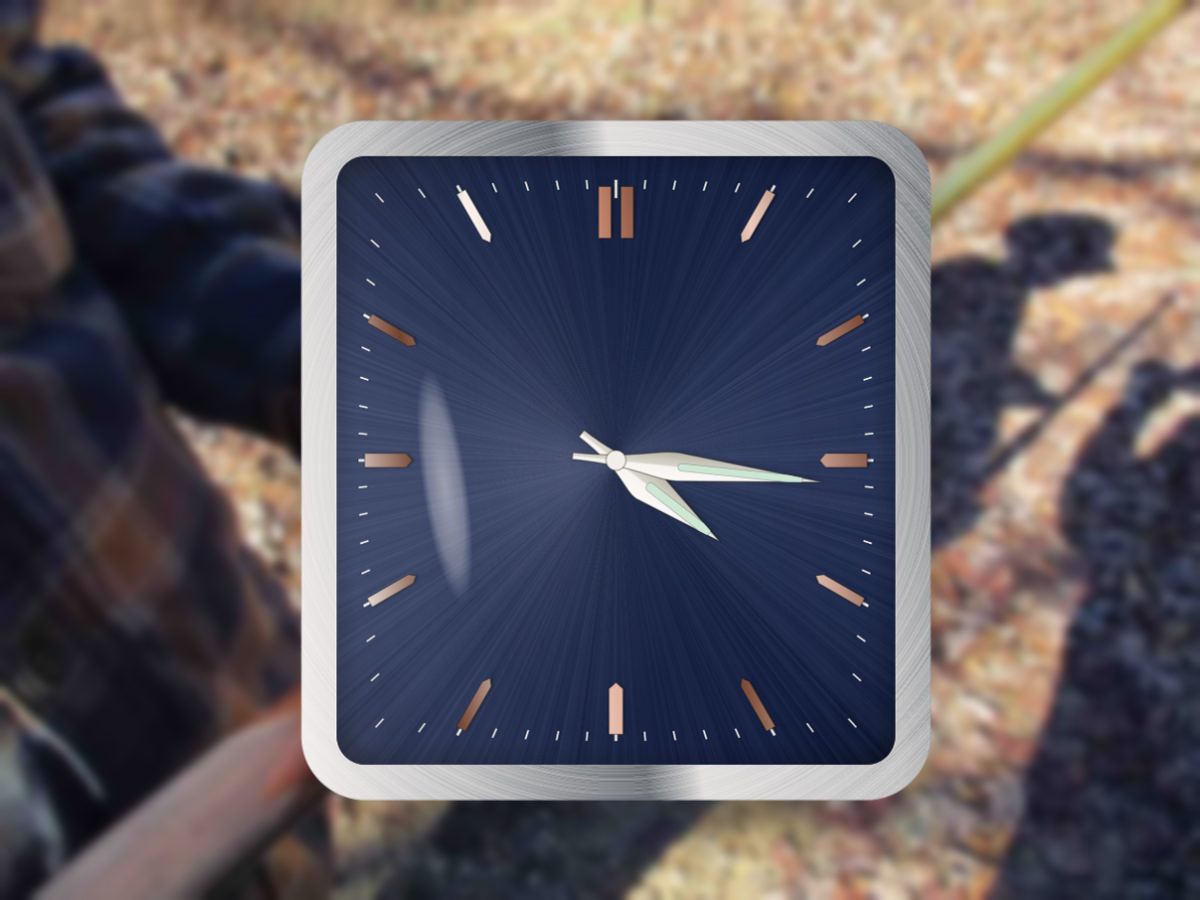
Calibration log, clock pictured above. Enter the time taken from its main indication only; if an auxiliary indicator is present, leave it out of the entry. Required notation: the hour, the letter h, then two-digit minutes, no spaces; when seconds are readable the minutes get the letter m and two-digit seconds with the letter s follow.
4h16
